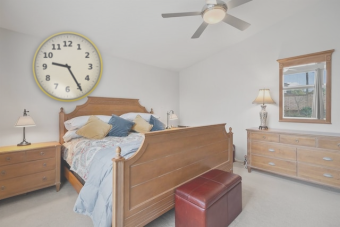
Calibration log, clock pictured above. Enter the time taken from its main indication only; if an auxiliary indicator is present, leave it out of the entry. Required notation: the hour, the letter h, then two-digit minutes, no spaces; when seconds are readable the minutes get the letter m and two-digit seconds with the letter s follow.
9h25
